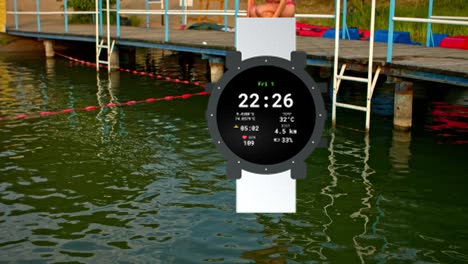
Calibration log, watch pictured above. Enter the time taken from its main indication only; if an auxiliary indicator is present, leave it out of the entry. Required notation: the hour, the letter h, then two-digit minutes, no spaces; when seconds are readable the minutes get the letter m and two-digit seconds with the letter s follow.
22h26
